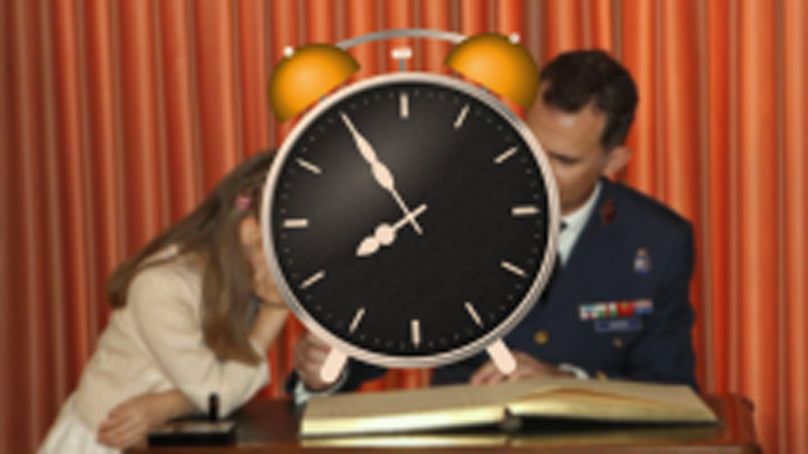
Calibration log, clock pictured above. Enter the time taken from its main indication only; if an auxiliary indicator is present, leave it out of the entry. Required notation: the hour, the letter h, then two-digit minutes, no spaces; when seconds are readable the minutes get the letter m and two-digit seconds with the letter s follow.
7h55
